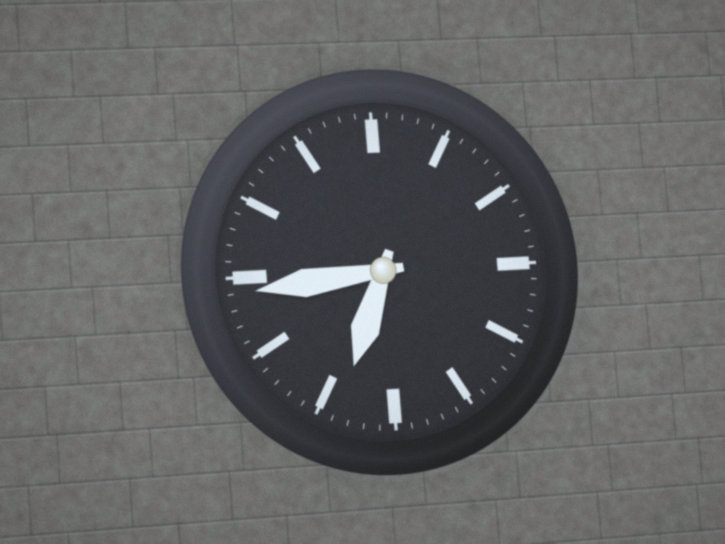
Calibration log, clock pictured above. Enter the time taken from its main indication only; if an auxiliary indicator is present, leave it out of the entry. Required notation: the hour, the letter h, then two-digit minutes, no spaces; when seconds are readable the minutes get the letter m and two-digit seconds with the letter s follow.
6h44
